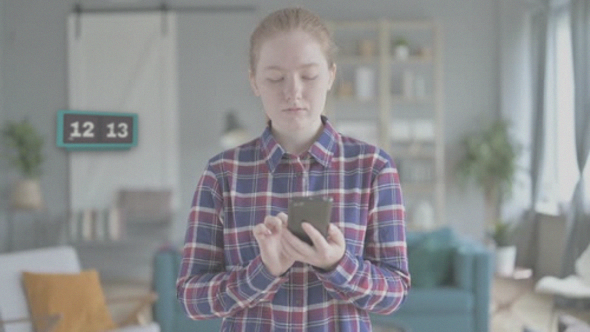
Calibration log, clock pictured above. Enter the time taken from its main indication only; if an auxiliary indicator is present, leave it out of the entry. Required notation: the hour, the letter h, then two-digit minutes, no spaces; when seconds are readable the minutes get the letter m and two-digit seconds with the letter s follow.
12h13
